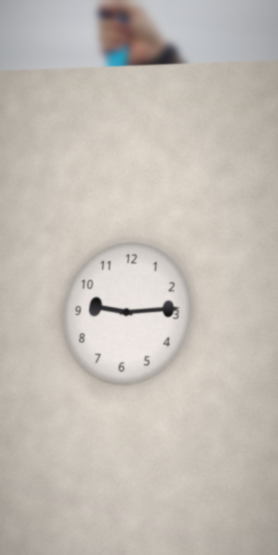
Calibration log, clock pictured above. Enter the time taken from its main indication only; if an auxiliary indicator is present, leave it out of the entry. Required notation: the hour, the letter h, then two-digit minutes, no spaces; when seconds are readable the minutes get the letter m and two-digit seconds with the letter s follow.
9h14
